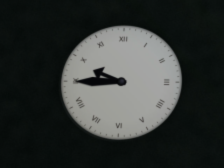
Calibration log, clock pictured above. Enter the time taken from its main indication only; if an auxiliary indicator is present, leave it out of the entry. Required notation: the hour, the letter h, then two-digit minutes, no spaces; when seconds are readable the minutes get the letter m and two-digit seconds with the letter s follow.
9h45
